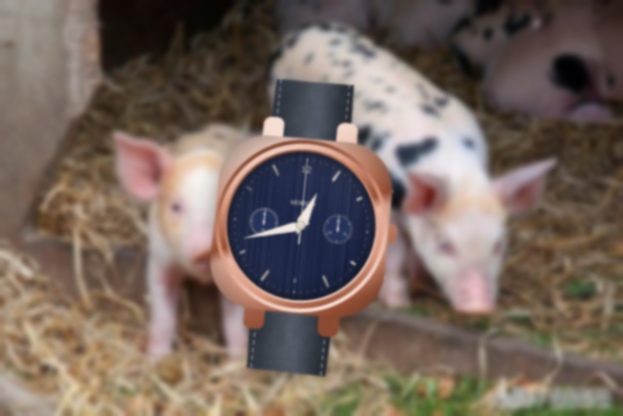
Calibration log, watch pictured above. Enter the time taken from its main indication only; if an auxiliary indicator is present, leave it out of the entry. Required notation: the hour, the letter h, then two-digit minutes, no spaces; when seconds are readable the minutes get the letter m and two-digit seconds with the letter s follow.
12h42
